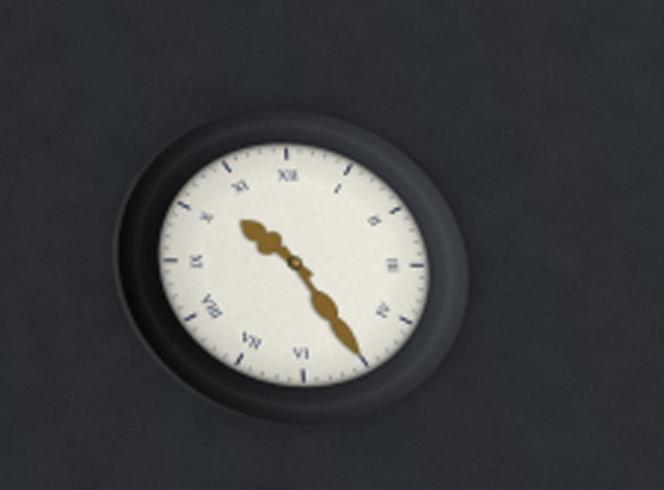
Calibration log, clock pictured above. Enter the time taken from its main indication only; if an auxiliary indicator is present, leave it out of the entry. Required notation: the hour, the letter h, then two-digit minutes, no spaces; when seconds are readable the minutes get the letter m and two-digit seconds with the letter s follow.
10h25
